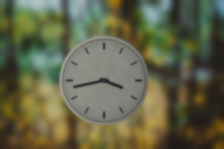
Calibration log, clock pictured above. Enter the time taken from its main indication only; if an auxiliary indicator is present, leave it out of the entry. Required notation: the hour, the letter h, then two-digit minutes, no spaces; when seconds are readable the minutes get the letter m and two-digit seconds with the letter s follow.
3h43
